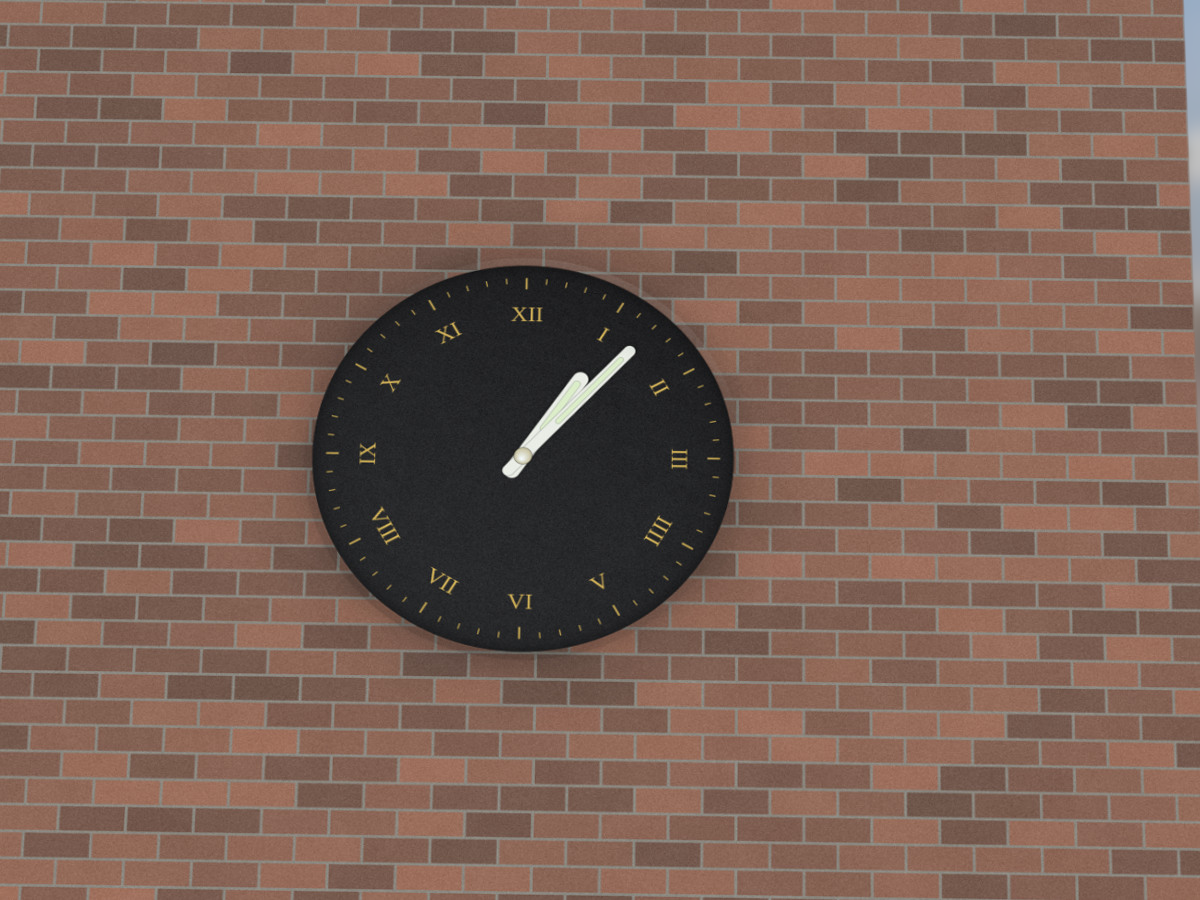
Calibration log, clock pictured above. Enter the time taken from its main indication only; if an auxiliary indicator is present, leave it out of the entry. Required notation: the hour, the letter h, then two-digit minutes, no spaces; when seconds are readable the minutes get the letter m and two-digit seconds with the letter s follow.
1h07
